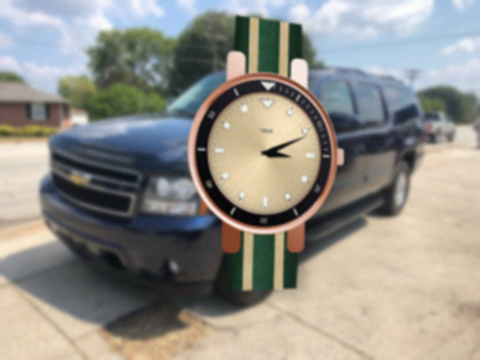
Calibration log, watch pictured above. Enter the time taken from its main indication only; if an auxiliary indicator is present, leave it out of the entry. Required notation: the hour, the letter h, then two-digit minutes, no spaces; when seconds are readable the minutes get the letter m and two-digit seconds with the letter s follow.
3h11
